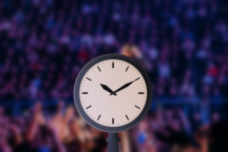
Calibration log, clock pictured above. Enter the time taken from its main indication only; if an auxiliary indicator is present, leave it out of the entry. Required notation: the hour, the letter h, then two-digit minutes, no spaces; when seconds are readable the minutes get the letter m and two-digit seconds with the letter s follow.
10h10
